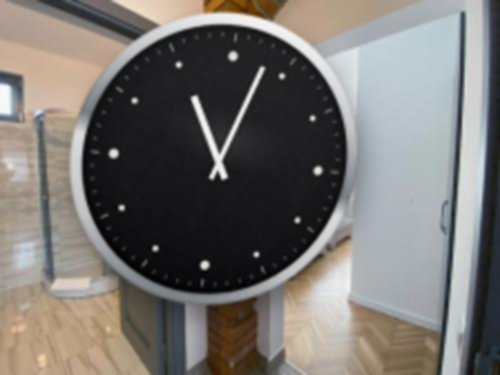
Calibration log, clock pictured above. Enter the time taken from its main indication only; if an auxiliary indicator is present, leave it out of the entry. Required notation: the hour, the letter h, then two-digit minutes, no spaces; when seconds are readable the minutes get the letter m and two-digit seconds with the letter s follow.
11h03
